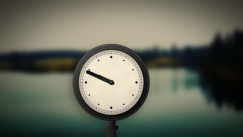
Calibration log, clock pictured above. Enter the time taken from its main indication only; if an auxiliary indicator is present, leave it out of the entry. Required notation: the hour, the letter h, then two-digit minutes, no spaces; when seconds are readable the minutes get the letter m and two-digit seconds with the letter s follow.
9h49
